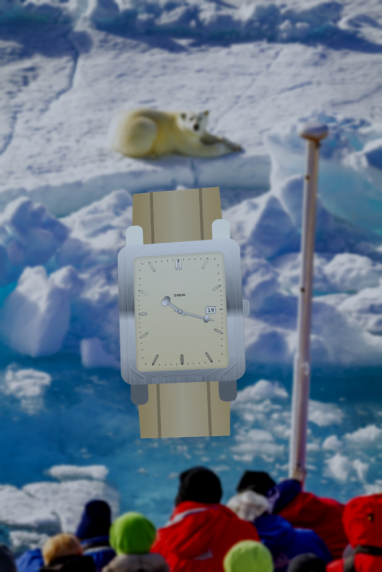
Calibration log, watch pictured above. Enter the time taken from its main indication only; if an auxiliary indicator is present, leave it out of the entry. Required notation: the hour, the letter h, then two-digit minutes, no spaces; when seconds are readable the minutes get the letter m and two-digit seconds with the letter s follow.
10h18
